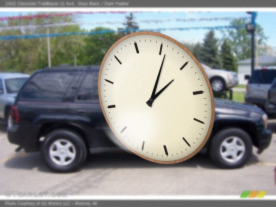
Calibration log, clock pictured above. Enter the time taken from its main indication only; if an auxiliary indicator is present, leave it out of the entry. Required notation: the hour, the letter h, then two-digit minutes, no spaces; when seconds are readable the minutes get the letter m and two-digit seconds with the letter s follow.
2h06
